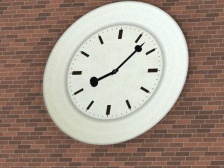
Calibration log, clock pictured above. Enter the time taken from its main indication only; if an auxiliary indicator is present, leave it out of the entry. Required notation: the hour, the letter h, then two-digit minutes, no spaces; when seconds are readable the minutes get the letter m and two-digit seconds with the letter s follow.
8h07
